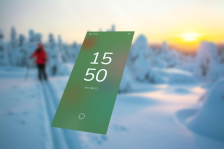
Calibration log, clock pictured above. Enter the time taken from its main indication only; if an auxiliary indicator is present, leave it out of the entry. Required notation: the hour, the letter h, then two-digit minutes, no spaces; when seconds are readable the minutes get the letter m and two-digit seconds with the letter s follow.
15h50
